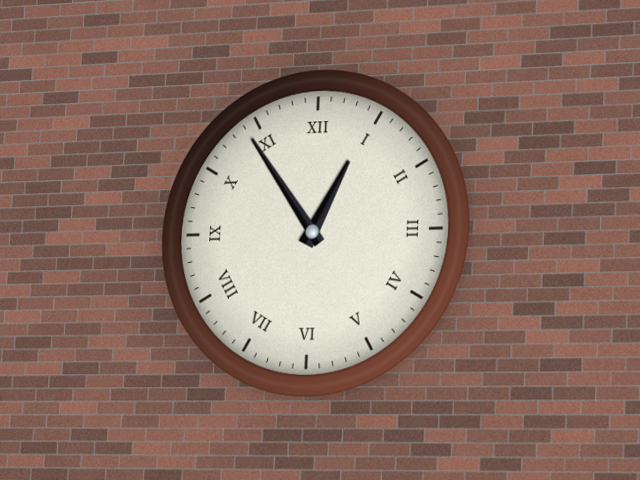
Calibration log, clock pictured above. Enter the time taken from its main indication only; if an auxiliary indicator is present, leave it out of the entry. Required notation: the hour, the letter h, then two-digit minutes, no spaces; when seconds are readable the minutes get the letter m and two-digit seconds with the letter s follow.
12h54
